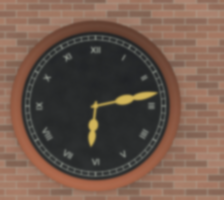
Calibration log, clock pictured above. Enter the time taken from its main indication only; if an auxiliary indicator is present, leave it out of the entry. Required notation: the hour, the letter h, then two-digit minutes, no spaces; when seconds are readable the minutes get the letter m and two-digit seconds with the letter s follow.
6h13
